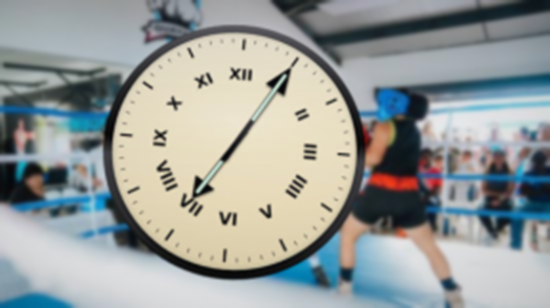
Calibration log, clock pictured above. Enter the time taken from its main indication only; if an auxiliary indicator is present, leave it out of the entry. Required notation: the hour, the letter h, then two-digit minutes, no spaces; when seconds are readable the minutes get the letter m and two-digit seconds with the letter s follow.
7h05
